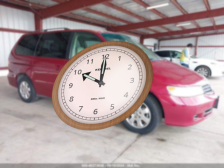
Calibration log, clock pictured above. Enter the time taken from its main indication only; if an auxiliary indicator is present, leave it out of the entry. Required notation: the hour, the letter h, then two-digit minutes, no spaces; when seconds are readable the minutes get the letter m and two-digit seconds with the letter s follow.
10h00
